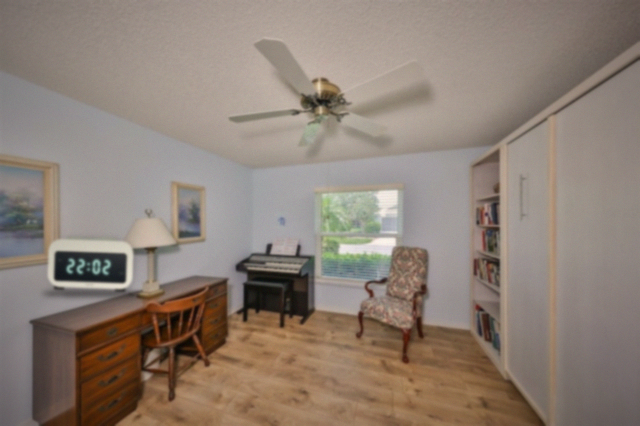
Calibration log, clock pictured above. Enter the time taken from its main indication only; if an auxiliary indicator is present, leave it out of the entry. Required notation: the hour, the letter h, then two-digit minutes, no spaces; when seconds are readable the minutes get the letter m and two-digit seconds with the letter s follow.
22h02
